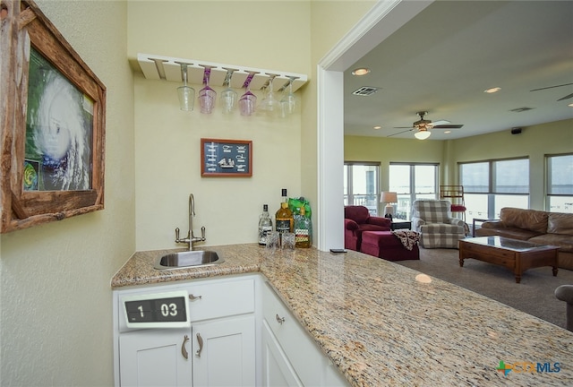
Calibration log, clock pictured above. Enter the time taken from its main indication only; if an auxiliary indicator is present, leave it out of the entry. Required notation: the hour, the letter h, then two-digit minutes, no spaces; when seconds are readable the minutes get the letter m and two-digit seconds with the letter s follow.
1h03
